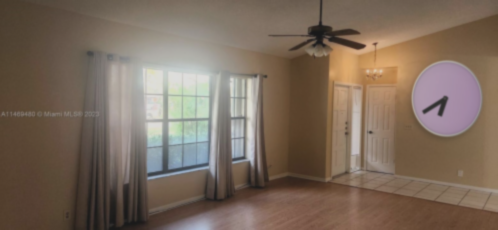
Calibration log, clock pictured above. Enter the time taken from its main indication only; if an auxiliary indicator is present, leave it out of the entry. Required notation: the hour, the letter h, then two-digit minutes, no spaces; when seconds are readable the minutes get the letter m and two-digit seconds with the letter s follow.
6h40
